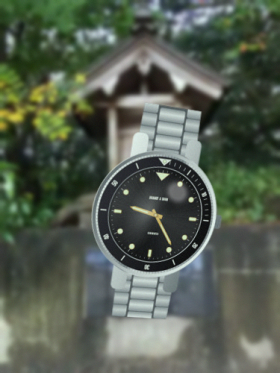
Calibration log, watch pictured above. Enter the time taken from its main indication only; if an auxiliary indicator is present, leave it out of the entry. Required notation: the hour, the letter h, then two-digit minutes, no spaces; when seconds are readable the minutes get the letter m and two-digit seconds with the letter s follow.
9h24
